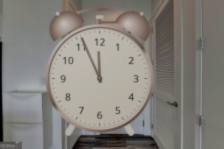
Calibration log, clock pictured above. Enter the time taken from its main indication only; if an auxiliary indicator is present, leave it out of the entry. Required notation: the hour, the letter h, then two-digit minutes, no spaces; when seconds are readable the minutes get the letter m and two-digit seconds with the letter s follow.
11h56
